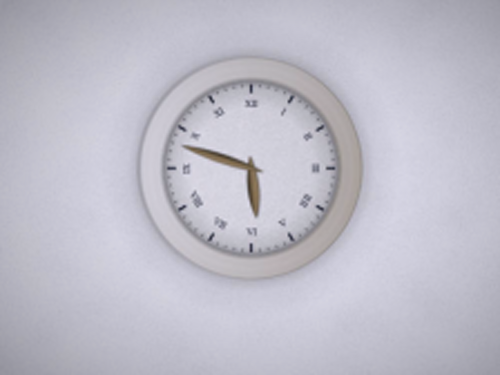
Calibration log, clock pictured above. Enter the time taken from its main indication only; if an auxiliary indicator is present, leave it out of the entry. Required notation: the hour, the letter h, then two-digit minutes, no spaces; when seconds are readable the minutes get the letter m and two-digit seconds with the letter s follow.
5h48
